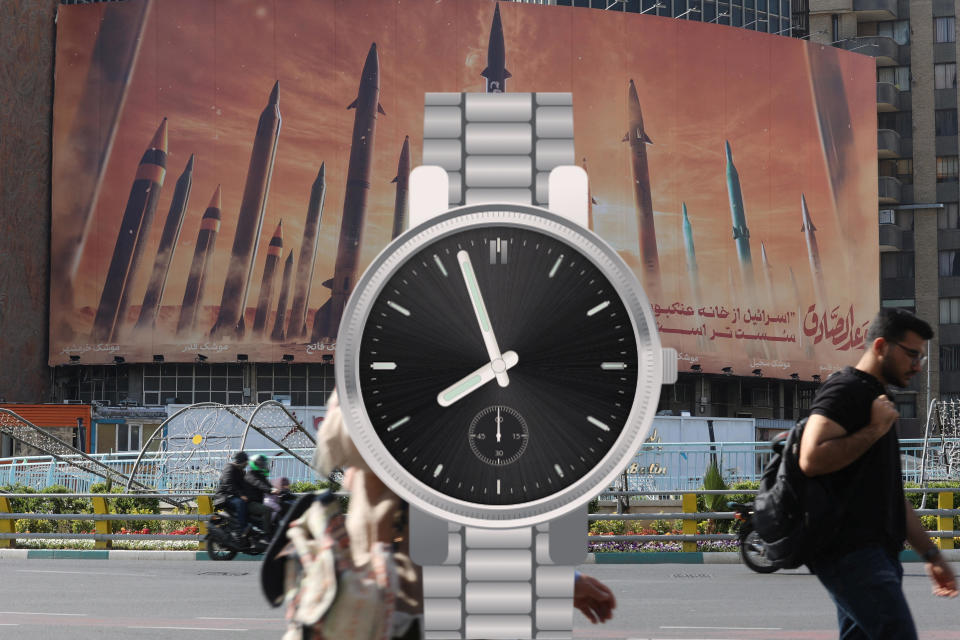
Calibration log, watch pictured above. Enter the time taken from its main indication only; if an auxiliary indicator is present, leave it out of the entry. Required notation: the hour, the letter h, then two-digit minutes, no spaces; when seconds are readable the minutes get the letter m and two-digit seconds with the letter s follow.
7h57
